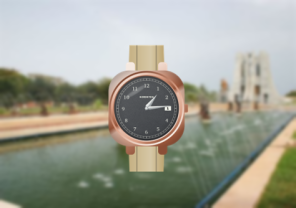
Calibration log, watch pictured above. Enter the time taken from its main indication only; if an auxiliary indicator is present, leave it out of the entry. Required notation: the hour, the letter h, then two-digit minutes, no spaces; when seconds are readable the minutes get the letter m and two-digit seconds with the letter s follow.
1h14
